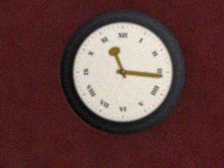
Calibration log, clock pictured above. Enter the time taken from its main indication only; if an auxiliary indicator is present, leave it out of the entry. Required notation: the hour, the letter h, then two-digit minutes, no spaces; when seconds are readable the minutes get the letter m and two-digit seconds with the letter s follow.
11h16
